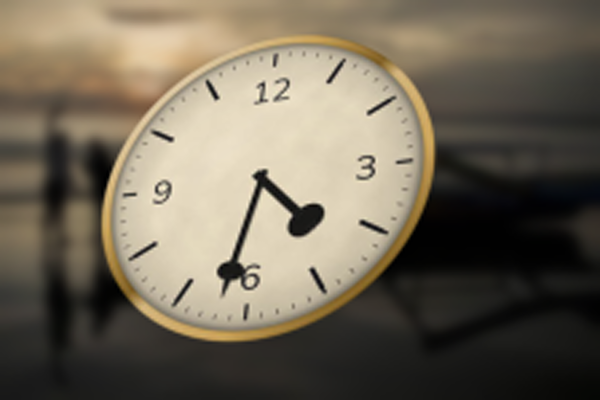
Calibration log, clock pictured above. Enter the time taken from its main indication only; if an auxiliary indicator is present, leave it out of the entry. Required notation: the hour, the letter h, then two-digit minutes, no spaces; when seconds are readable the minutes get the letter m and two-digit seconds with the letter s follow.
4h32
